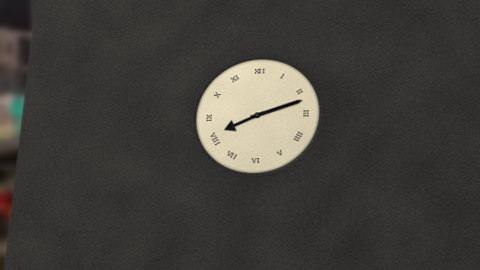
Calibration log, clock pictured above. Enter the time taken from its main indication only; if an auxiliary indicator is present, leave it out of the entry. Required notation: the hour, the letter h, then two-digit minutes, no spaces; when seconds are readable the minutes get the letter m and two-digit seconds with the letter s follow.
8h12
